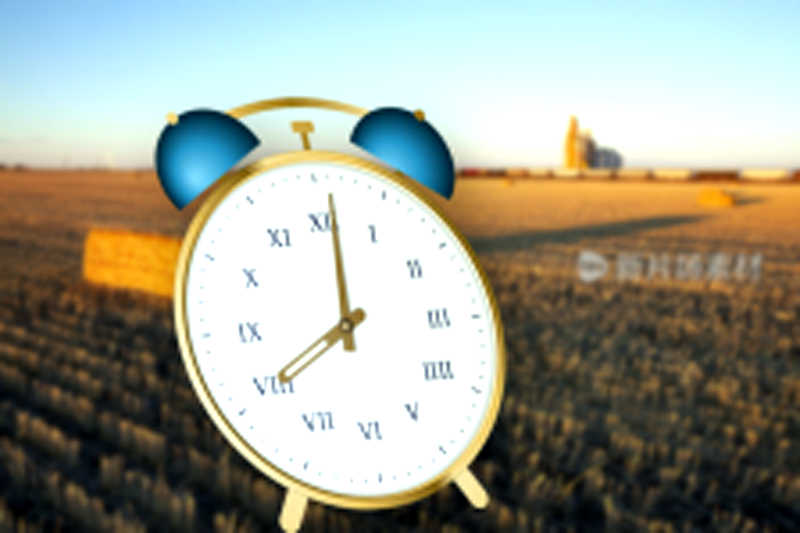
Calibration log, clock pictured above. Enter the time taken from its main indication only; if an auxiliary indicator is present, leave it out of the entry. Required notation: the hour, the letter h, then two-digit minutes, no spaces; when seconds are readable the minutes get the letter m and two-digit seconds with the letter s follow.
8h01
